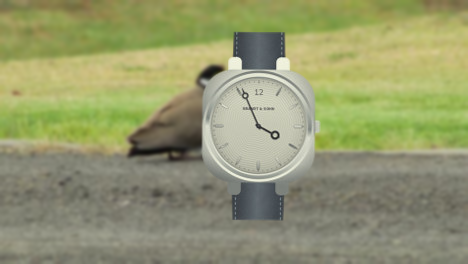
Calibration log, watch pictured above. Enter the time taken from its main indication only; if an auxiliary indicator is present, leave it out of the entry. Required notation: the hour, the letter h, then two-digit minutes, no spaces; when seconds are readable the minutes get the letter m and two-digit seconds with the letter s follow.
3h56
